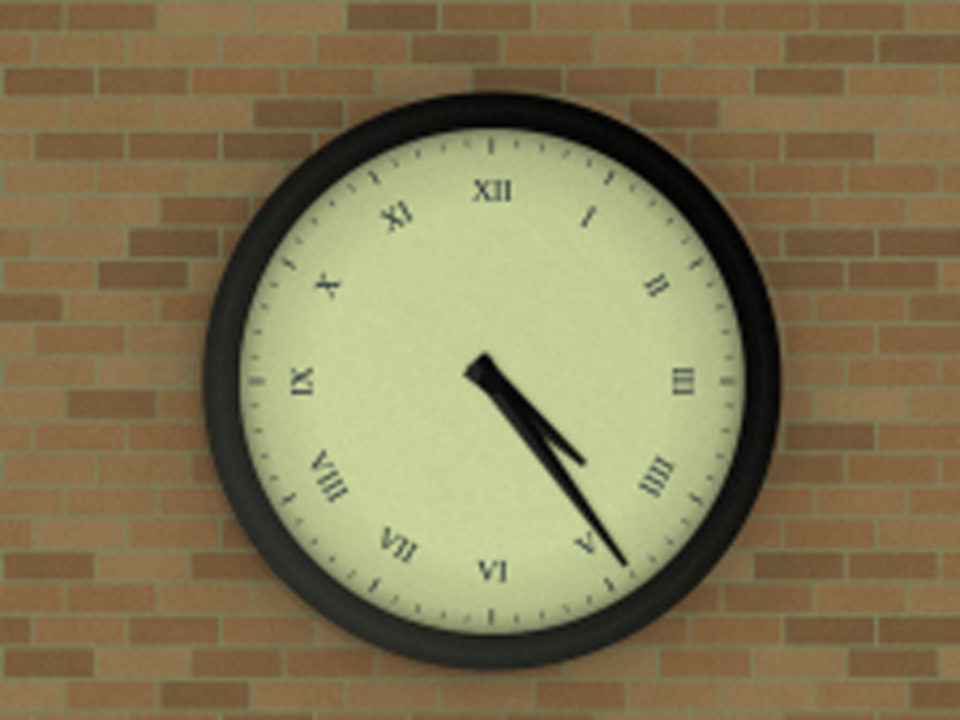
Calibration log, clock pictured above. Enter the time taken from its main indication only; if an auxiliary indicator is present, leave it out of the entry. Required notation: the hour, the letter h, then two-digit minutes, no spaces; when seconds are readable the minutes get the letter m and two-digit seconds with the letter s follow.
4h24
